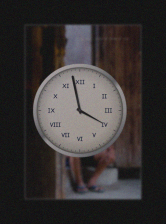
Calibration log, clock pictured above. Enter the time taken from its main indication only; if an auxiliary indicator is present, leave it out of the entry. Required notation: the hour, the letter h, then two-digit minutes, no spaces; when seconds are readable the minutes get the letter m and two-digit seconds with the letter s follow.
3h58
